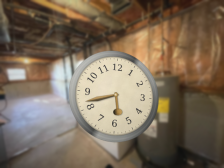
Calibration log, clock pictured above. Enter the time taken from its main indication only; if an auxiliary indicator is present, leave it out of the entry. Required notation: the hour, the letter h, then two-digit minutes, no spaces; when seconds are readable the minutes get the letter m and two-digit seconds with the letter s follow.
5h42
